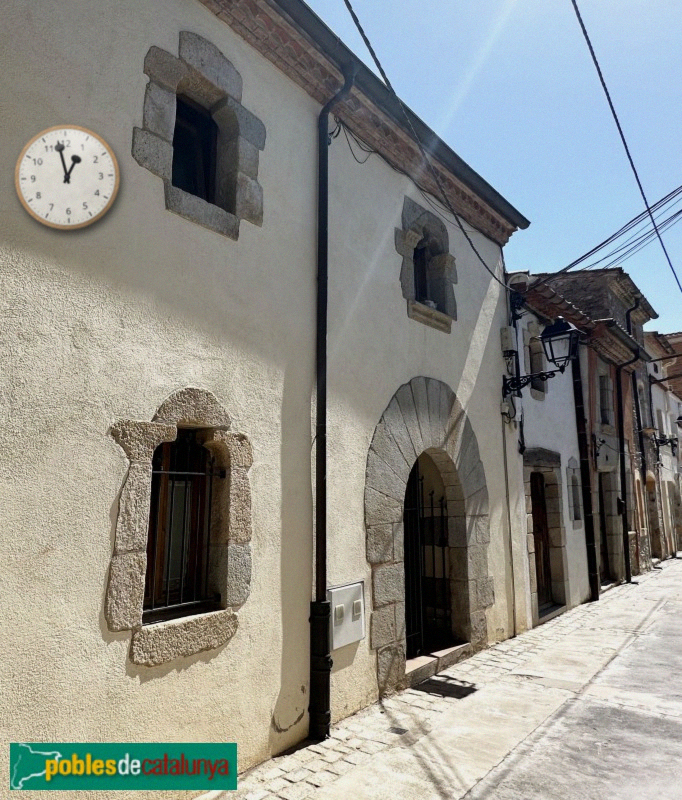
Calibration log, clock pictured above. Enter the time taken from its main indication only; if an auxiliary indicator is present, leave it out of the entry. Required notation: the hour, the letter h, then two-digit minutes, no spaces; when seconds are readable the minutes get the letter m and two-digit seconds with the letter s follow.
12h58
